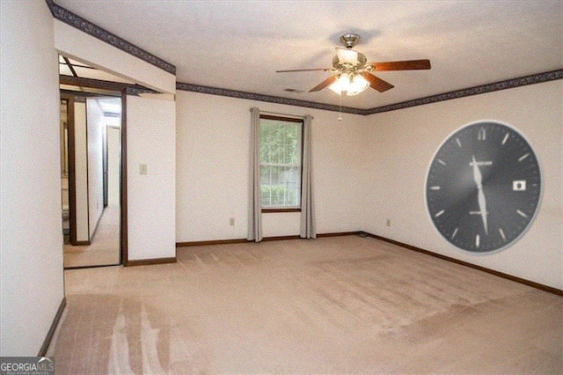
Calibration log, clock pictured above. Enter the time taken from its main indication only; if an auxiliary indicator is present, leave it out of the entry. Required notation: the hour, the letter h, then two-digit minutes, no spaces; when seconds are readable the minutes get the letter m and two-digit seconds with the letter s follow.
11h28
